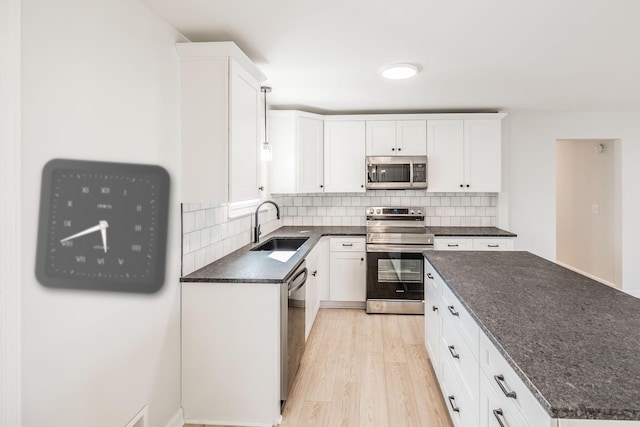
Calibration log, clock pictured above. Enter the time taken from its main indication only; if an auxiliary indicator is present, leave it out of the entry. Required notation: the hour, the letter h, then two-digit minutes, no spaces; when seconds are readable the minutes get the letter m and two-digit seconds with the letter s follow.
5h41
